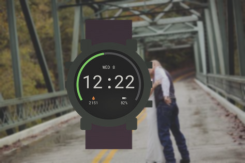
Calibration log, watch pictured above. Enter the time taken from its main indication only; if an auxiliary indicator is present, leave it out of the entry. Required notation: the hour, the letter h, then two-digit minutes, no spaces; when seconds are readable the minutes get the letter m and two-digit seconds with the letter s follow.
12h22
